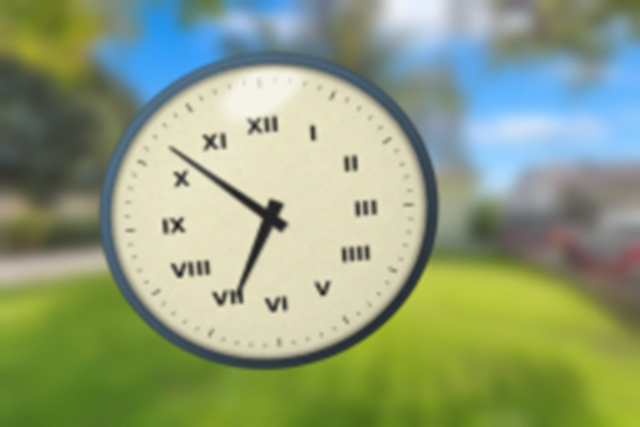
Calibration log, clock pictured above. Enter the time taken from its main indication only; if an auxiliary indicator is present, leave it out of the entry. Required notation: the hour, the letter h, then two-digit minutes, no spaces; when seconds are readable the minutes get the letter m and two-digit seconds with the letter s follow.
6h52
